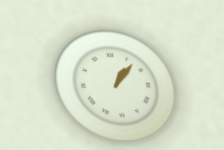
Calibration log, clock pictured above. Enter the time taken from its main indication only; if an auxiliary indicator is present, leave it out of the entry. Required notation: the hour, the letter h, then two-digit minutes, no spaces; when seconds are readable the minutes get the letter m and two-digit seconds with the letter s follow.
1h07
